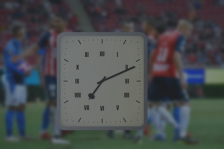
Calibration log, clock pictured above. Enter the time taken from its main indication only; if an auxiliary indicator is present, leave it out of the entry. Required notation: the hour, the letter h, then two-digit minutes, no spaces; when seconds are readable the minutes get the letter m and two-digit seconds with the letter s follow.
7h11
